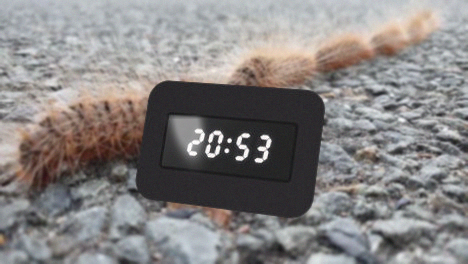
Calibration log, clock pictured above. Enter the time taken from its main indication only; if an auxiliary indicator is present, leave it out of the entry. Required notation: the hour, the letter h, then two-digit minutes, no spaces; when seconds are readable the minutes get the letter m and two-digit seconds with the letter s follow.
20h53
